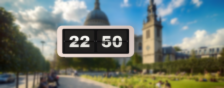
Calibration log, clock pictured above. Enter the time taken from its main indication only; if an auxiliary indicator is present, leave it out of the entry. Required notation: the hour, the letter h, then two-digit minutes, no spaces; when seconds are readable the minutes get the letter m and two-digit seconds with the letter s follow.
22h50
